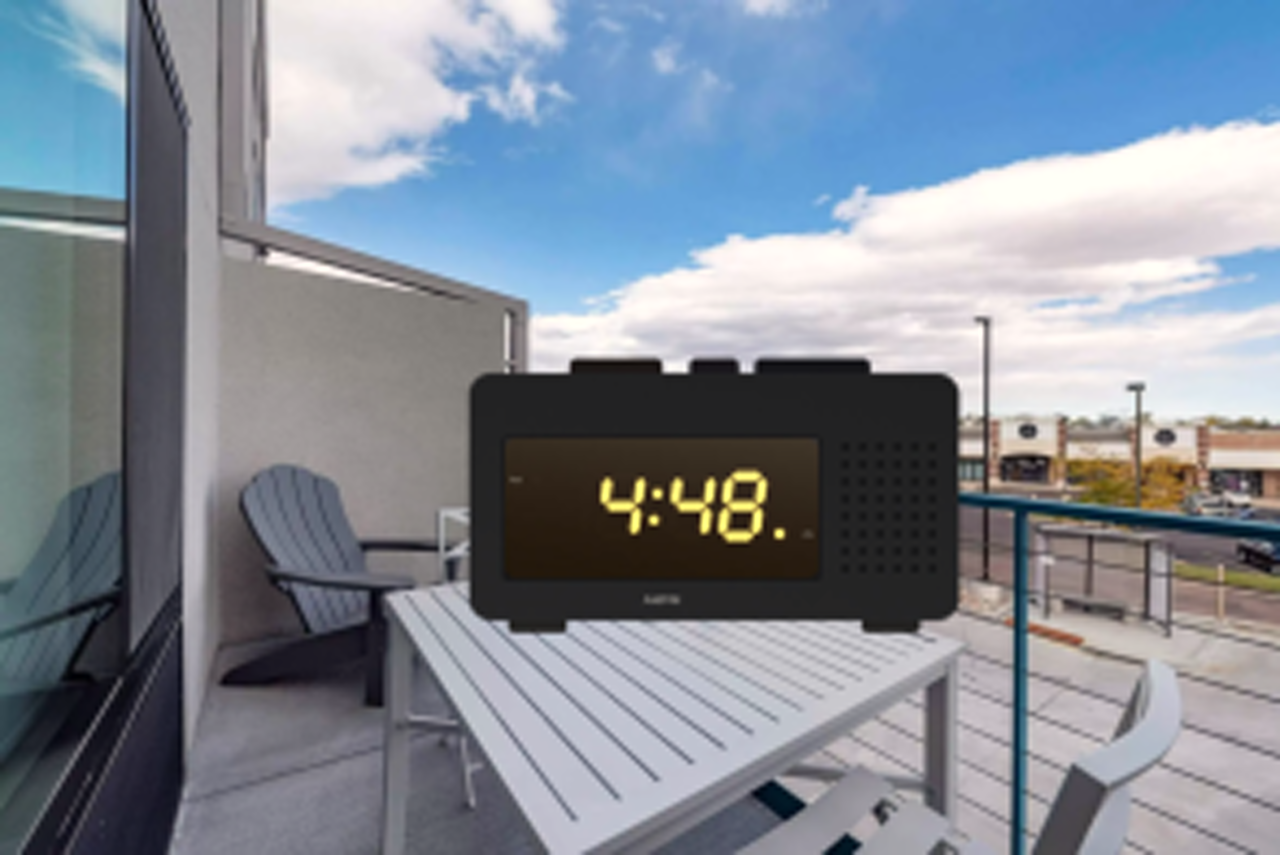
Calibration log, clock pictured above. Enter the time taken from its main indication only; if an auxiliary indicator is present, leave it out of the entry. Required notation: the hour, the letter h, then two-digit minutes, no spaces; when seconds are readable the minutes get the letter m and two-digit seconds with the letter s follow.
4h48
